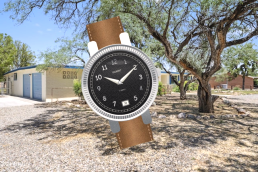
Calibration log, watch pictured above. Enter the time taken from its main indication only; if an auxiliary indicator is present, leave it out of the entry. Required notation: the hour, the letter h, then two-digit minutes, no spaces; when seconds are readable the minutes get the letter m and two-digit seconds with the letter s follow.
10h10
